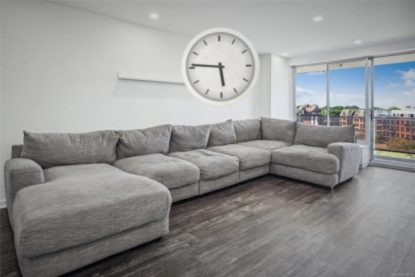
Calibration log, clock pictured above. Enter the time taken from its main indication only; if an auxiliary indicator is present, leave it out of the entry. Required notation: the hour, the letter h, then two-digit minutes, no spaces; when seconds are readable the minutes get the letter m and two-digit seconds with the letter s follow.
5h46
